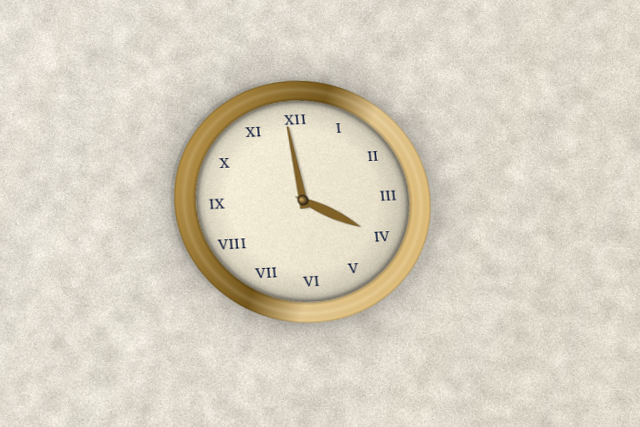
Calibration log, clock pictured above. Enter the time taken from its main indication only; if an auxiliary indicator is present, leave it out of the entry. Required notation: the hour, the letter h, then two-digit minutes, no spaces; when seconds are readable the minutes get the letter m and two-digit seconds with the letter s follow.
3h59
